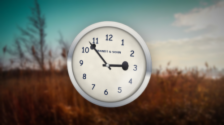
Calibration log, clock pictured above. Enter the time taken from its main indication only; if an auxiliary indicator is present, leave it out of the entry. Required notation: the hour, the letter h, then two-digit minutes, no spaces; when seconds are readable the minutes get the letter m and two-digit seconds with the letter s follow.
2h53
